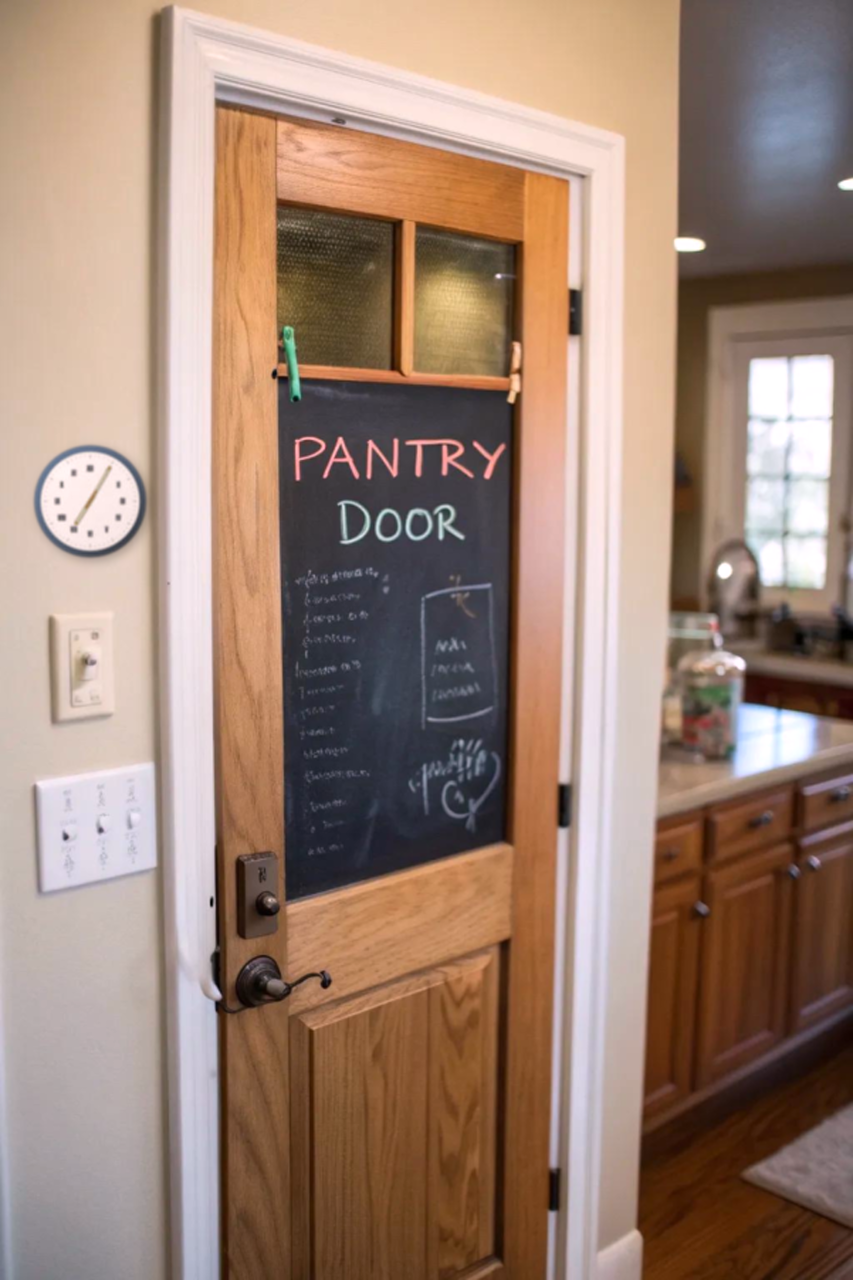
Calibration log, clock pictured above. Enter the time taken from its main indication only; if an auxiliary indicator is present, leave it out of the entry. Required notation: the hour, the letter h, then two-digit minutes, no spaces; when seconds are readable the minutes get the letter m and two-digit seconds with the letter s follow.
7h05
